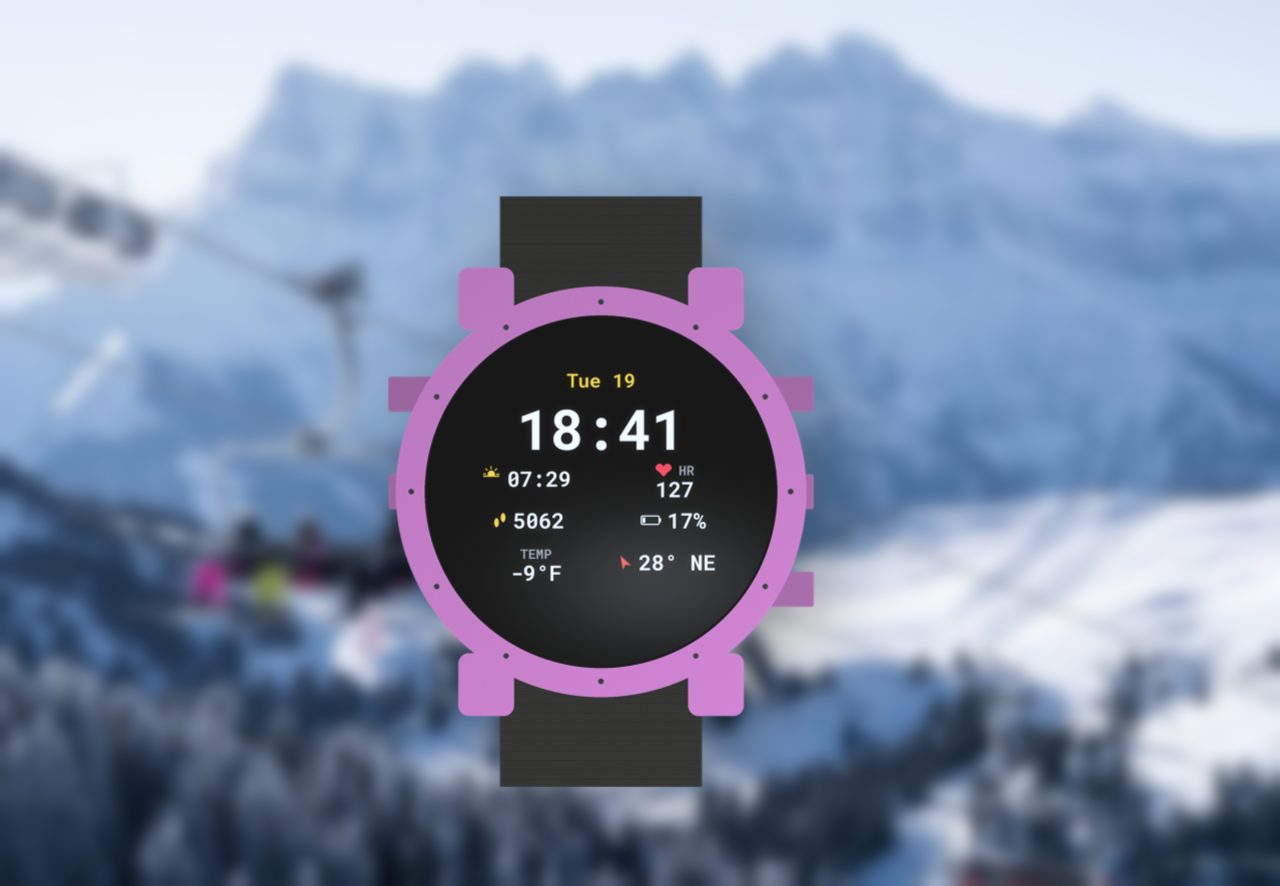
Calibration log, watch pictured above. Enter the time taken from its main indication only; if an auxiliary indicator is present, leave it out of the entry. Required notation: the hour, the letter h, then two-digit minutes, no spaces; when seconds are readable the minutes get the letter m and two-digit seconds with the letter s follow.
18h41
